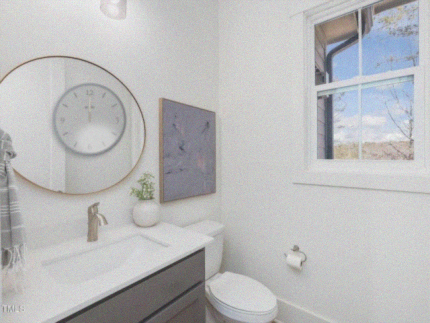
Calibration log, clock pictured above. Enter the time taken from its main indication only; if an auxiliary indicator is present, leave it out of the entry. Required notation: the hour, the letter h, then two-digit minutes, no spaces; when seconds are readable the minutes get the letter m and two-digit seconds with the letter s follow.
12h00
